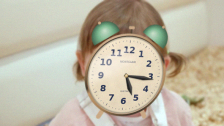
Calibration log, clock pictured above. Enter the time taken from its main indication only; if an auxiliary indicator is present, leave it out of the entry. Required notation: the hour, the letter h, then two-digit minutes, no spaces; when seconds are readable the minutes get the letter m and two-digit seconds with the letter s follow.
5h16
